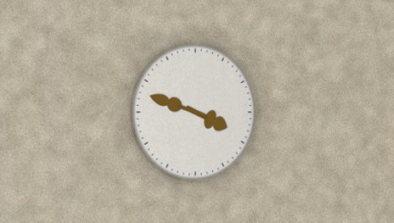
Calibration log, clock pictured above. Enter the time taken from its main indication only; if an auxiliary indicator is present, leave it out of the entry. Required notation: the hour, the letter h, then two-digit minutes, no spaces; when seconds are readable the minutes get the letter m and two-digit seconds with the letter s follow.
3h48
